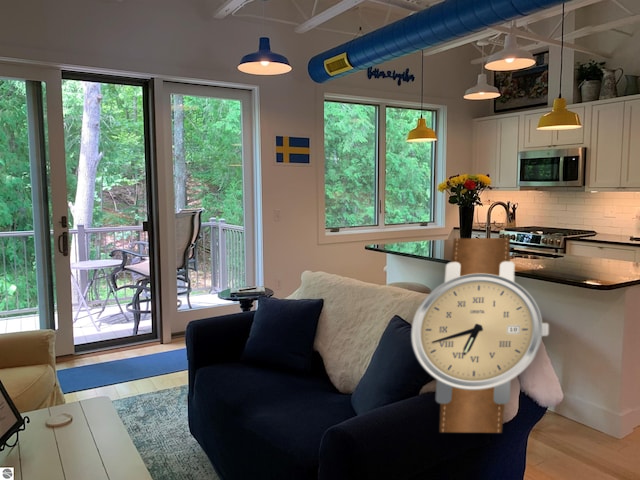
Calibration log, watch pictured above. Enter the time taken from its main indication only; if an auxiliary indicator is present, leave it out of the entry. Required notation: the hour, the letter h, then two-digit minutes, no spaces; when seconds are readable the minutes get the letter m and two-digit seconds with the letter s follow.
6h42
